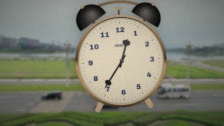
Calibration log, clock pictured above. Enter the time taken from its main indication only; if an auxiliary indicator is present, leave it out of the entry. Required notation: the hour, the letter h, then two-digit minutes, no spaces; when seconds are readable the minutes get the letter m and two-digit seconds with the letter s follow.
12h36
